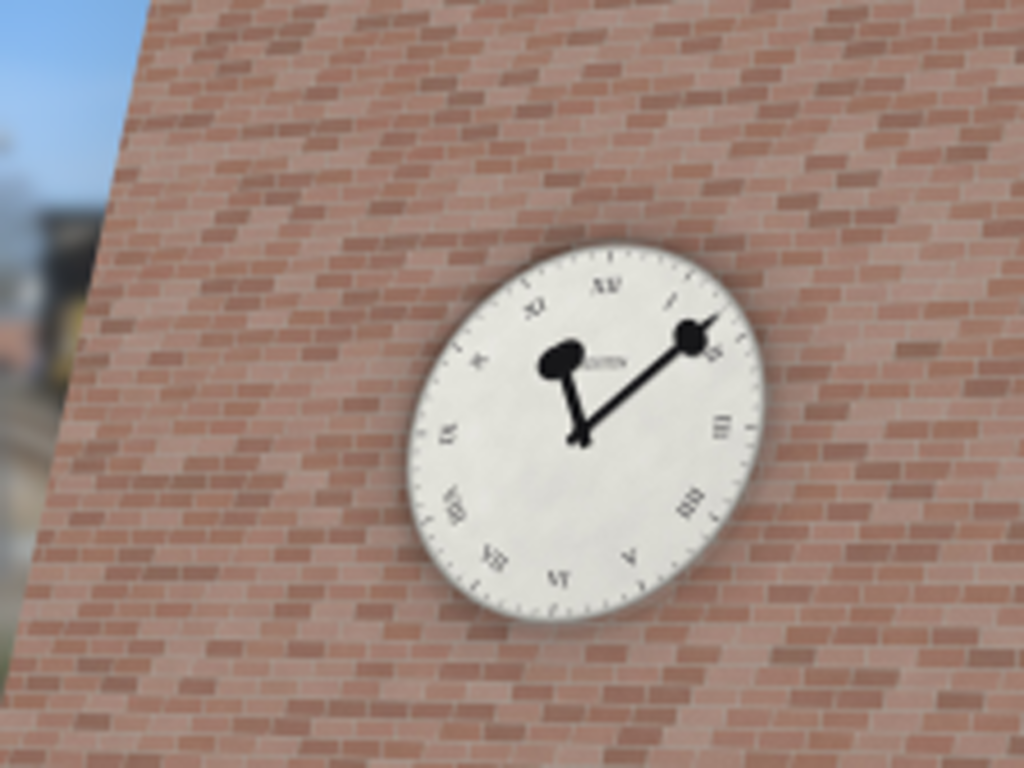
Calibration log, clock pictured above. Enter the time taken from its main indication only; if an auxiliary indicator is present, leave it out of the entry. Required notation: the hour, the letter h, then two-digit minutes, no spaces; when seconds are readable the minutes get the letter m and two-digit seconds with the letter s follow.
11h08
